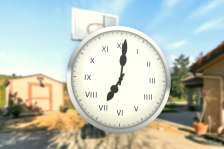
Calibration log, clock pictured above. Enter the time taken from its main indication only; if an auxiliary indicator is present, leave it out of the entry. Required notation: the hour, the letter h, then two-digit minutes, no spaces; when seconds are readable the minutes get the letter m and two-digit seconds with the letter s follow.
7h01
